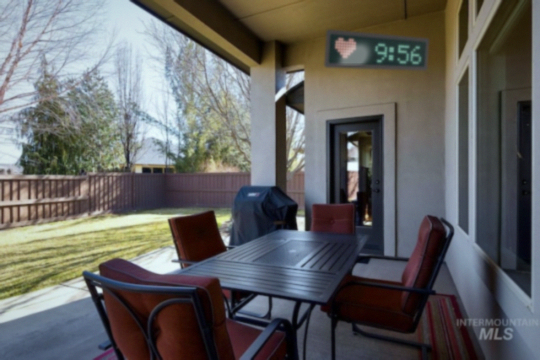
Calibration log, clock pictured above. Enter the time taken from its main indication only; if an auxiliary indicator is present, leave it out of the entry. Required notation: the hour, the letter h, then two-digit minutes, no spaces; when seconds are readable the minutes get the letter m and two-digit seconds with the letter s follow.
9h56
